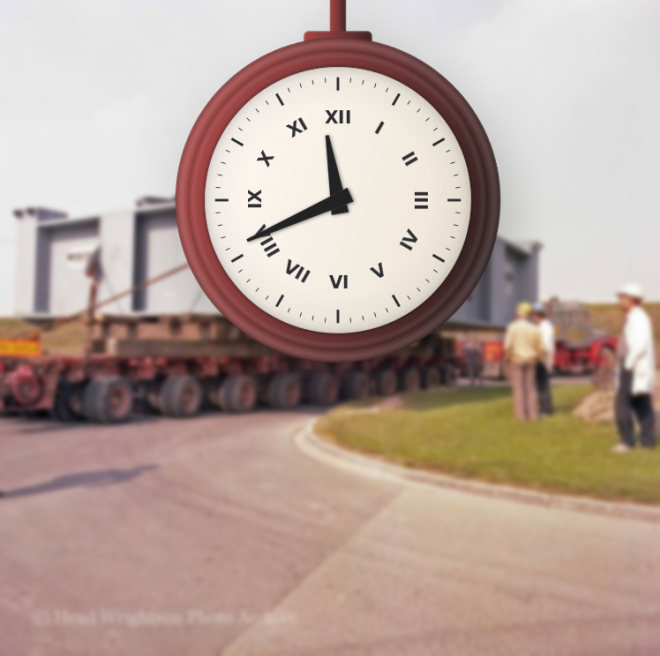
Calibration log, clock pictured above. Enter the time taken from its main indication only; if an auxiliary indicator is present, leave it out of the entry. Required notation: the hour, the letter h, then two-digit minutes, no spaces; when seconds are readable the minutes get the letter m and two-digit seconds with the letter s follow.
11h41
